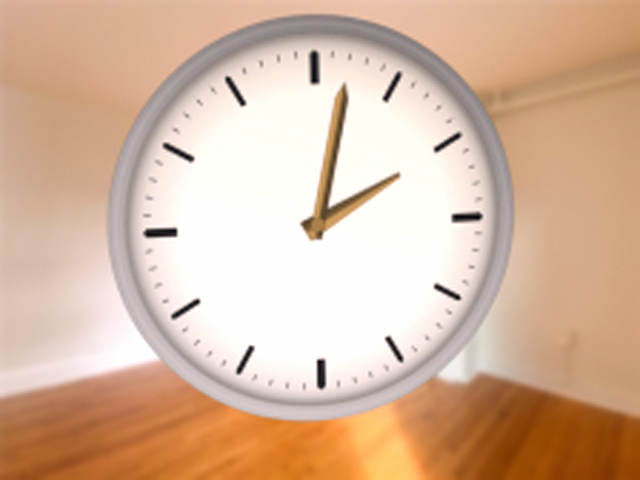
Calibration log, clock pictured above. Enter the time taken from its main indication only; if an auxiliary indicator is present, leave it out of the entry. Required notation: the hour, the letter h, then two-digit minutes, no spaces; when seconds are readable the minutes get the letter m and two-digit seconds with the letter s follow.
2h02
